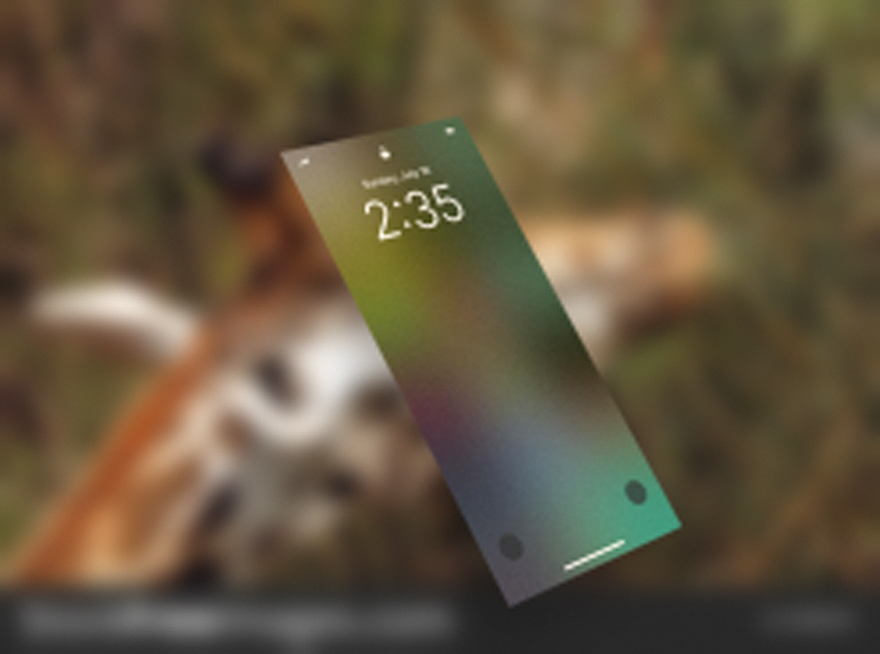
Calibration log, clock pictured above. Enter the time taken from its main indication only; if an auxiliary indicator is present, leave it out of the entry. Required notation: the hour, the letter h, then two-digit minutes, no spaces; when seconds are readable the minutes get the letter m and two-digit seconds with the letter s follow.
2h35
